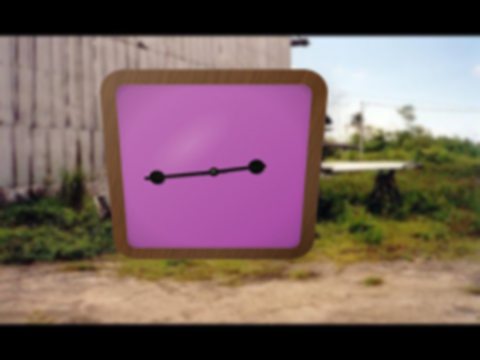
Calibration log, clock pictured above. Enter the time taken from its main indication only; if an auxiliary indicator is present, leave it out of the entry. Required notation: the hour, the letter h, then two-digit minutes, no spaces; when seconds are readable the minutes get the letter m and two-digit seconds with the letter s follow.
2h44
